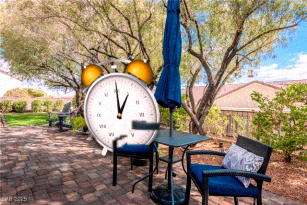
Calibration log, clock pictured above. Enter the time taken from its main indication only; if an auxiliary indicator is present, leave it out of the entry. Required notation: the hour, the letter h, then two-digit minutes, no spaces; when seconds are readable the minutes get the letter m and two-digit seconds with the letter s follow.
1h00
